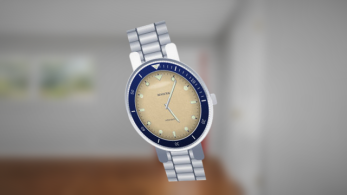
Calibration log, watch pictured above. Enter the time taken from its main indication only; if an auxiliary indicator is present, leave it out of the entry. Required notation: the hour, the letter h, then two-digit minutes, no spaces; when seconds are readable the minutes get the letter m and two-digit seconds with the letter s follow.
5h06
